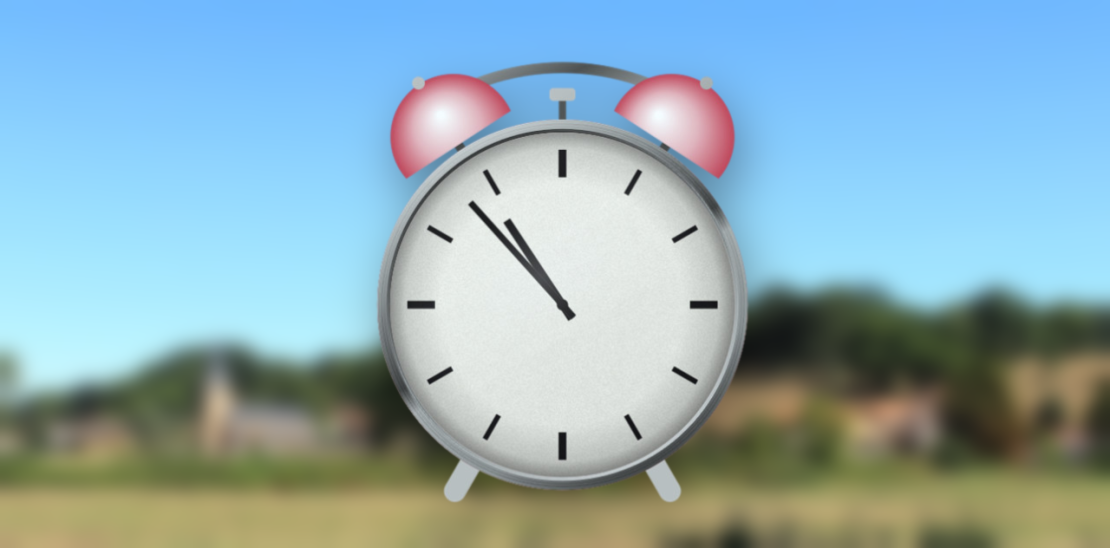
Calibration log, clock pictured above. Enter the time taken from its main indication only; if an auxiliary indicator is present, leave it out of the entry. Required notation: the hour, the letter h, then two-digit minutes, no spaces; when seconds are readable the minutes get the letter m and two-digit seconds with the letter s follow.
10h53
